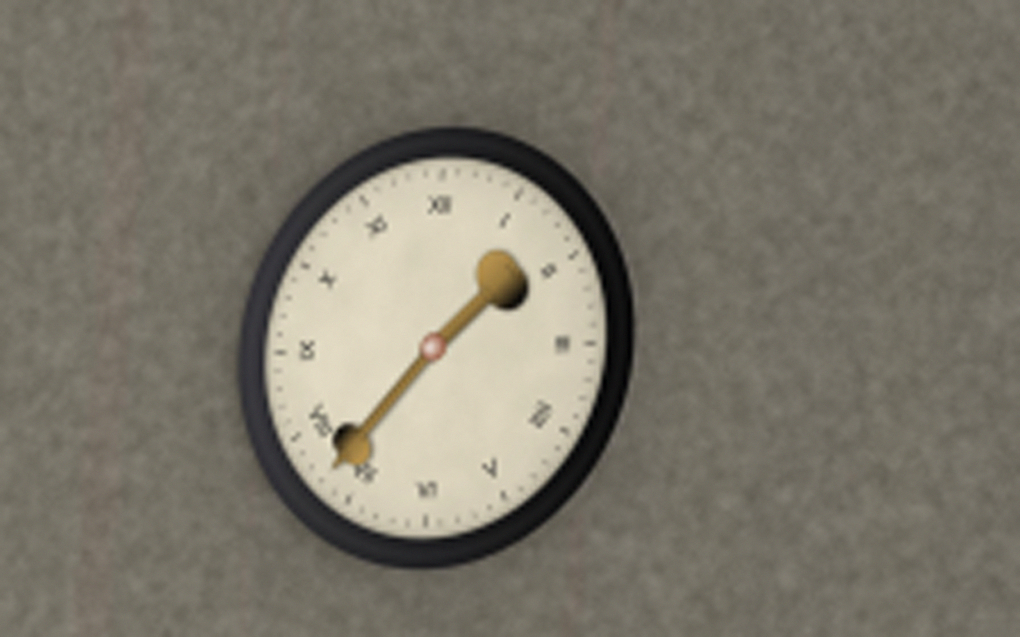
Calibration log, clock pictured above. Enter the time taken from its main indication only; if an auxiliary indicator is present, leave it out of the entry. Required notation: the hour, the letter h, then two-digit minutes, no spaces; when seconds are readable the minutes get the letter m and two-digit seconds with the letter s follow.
1h37
